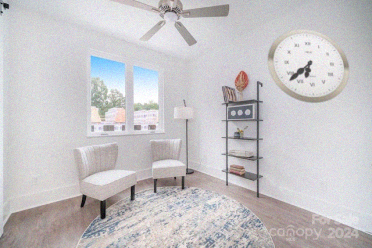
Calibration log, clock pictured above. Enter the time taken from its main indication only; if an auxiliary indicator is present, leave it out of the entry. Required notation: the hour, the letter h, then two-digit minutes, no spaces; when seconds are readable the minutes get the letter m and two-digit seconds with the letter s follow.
6h38
